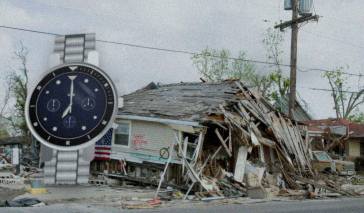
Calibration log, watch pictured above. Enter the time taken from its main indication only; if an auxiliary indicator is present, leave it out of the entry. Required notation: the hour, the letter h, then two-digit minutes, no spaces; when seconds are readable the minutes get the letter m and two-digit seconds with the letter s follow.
7h00
